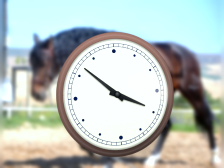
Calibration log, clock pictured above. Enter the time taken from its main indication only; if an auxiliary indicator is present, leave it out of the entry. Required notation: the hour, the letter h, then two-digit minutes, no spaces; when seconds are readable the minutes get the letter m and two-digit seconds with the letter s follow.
3h52
